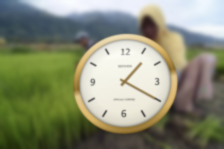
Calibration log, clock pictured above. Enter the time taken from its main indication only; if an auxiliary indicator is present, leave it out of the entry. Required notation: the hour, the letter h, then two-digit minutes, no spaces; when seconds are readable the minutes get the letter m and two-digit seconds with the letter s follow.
1h20
